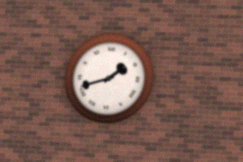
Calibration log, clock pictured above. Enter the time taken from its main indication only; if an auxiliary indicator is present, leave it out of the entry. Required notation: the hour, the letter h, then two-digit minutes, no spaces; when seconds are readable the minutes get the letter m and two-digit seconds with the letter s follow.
1h42
